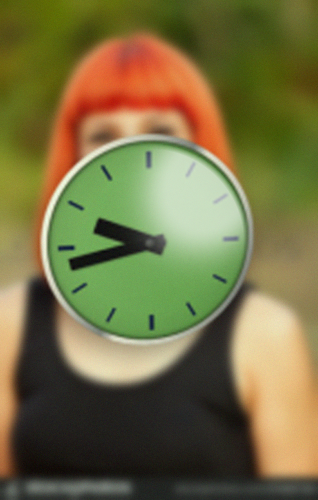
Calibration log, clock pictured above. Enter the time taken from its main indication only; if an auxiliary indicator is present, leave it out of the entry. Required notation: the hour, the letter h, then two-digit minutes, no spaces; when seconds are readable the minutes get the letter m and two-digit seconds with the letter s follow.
9h43
